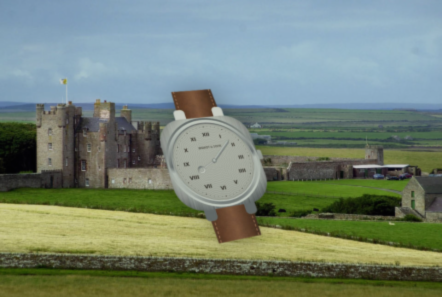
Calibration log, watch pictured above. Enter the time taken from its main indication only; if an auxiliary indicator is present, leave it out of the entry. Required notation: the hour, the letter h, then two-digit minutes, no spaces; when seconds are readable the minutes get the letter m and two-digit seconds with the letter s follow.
8h08
